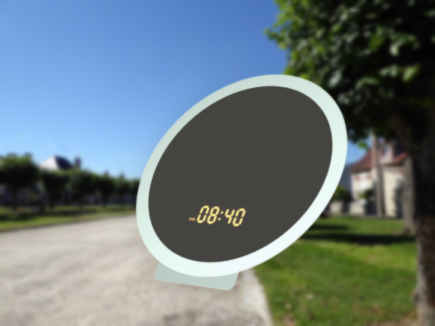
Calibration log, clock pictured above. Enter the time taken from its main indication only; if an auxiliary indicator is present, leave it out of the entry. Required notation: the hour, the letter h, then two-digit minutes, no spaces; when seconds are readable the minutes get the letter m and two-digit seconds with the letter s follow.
8h40
